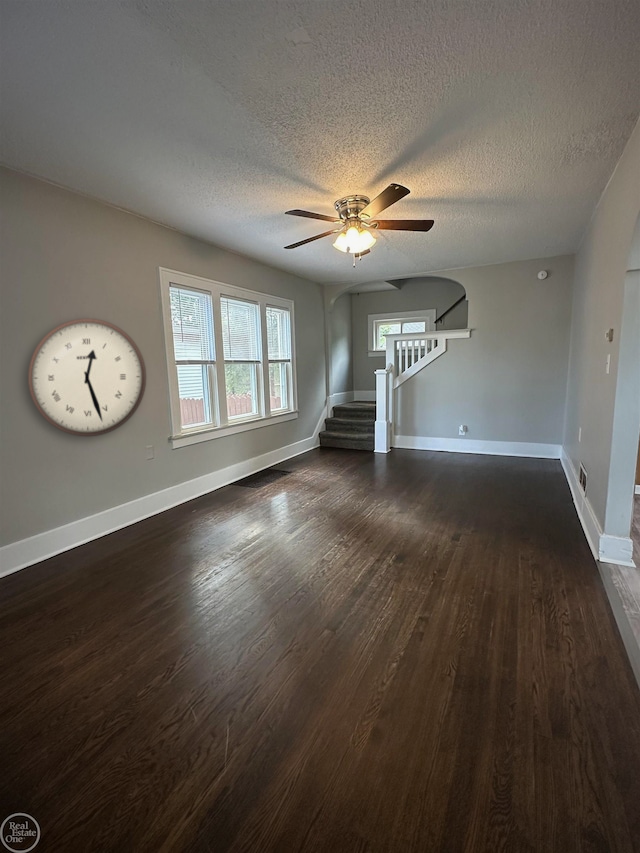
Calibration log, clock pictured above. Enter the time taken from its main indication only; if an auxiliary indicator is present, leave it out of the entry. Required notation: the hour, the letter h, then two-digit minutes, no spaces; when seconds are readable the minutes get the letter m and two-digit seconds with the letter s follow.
12h27
